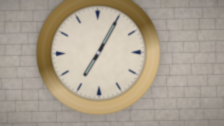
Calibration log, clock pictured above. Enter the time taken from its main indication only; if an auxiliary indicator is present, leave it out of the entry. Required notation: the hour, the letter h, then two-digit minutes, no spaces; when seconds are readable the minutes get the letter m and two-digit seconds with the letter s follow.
7h05
